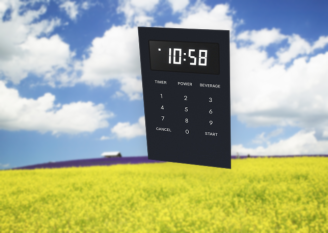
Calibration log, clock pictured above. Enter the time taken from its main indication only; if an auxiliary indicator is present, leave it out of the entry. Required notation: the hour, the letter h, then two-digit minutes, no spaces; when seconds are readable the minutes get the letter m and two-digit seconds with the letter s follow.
10h58
